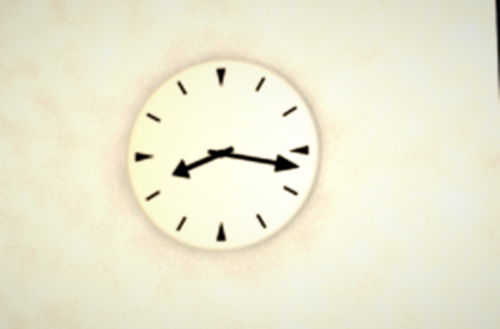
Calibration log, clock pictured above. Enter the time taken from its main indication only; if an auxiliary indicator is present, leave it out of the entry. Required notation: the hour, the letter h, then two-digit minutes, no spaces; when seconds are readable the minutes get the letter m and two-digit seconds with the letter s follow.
8h17
